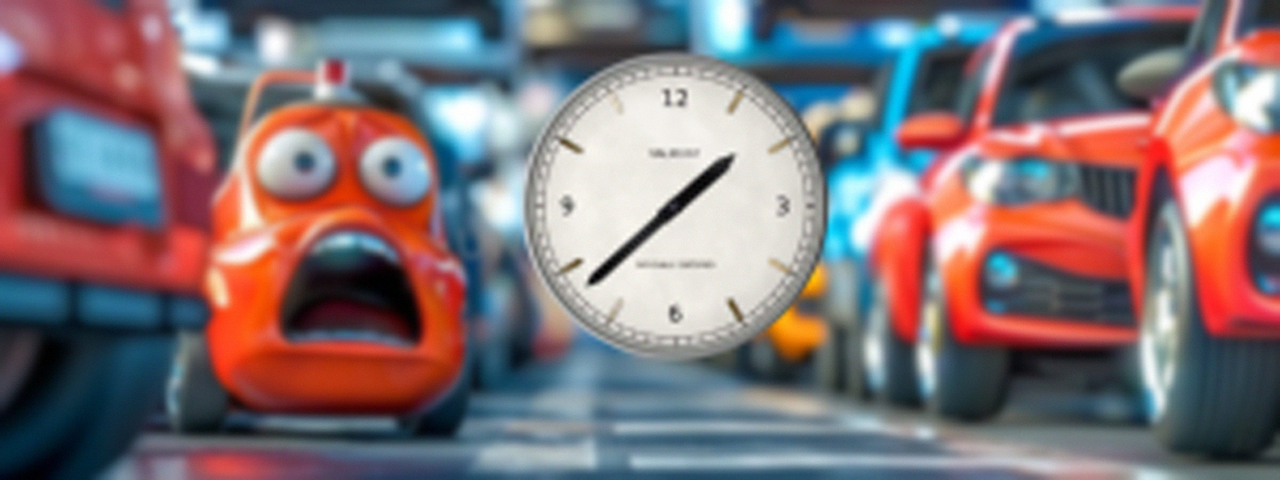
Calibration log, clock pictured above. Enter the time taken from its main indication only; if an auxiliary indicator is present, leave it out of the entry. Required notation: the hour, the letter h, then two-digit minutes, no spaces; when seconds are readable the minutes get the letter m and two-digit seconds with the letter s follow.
1h38
